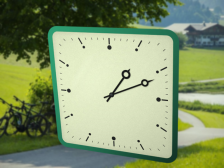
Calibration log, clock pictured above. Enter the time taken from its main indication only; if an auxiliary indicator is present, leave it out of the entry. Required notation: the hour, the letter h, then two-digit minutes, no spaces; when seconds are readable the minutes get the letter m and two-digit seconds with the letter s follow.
1h11
